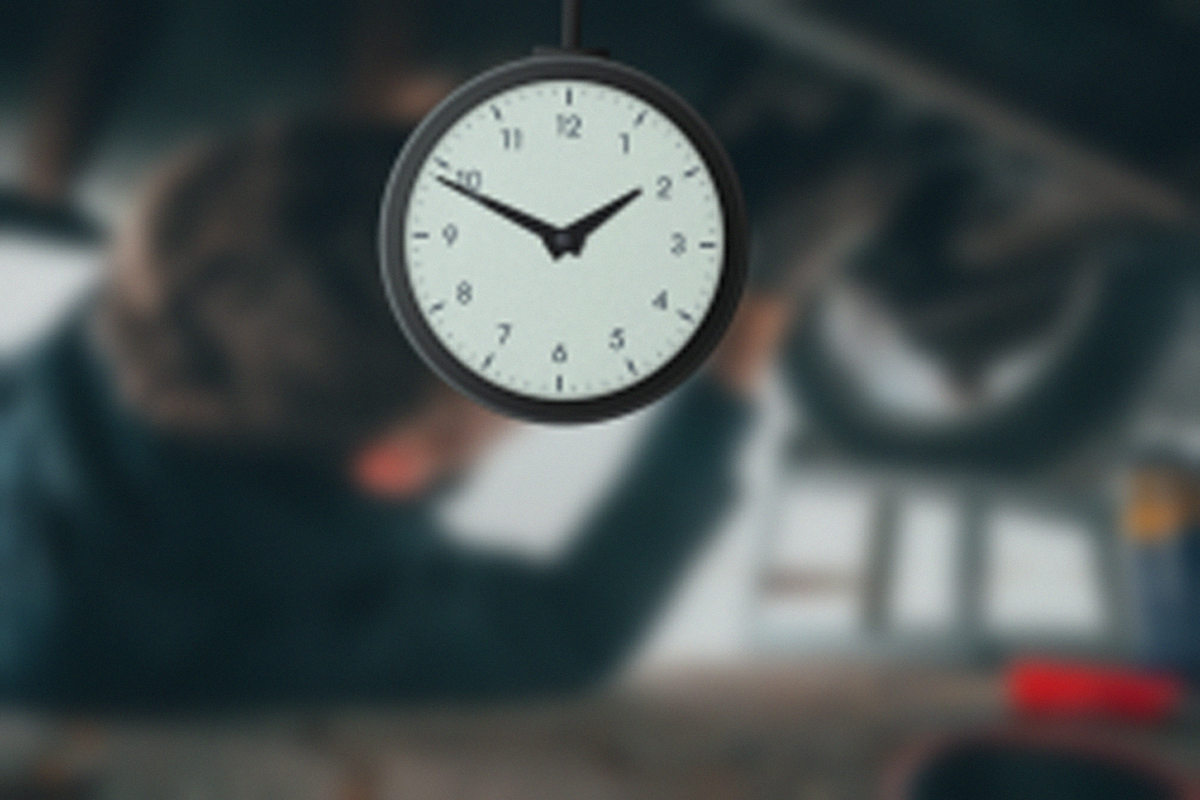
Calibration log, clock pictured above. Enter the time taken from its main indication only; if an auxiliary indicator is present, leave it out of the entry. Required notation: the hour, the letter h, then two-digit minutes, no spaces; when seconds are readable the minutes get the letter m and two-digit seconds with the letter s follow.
1h49
